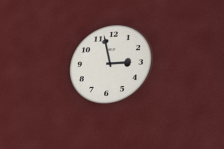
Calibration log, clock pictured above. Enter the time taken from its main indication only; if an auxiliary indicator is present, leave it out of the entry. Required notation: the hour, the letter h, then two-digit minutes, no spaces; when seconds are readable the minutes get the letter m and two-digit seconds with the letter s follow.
2h57
